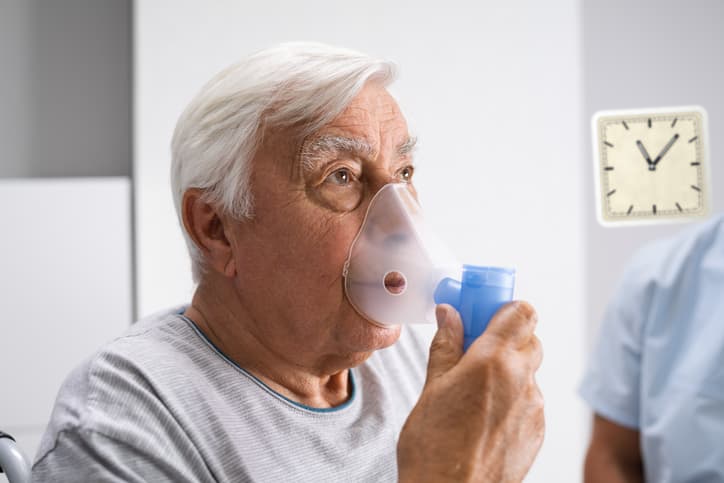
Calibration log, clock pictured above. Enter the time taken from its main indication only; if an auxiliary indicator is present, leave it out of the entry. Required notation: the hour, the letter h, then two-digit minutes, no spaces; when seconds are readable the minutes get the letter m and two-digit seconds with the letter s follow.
11h07
